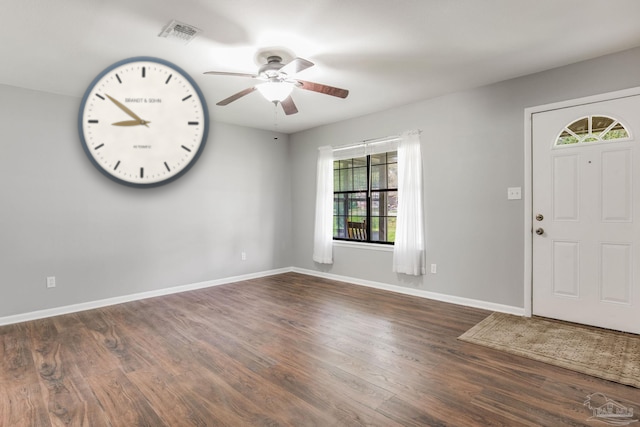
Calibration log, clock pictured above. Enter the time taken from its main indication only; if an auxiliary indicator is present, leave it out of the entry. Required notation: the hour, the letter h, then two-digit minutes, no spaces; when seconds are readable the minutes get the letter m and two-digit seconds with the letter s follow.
8h51
